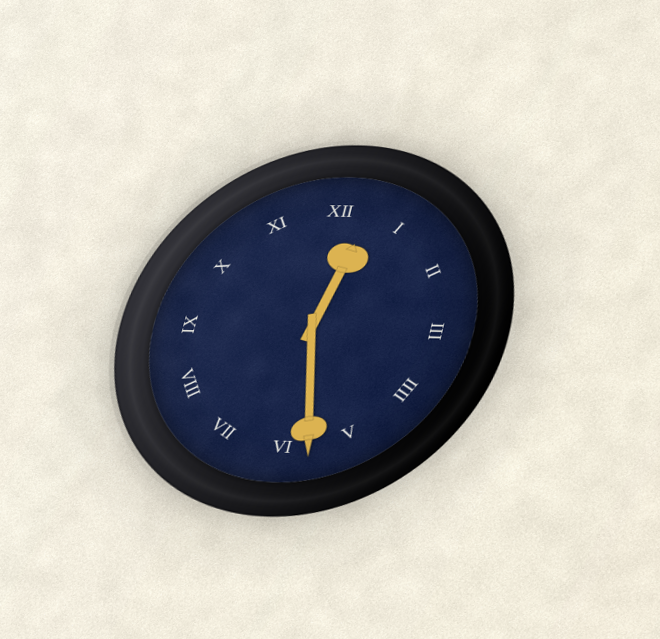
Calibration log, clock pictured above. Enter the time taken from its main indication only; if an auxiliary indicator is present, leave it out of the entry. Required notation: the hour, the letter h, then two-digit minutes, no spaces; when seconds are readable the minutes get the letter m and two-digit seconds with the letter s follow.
12h28
